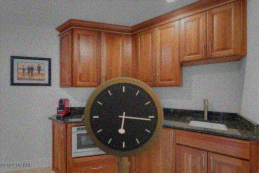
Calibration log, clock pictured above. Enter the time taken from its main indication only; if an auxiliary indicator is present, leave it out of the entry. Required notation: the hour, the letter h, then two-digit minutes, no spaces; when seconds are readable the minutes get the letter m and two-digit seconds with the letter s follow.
6h16
